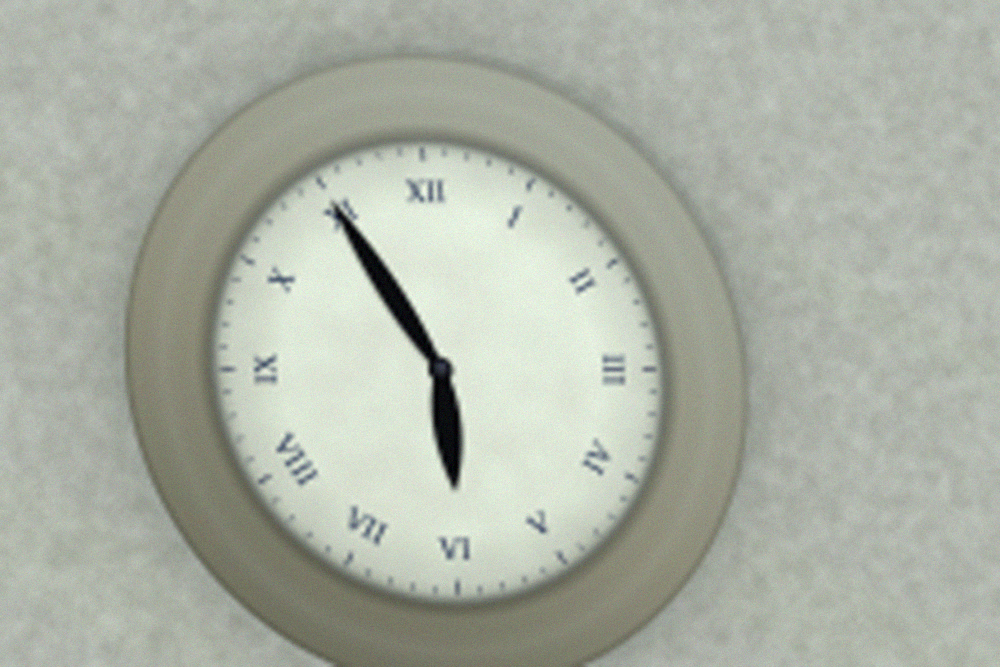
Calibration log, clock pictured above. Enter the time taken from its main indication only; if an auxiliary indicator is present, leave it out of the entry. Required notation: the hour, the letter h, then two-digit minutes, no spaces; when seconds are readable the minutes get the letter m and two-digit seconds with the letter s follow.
5h55
